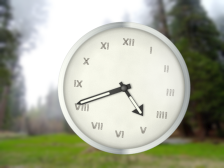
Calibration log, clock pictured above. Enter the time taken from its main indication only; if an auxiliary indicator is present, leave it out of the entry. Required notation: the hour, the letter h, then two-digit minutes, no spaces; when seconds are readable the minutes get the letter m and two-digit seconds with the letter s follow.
4h41
